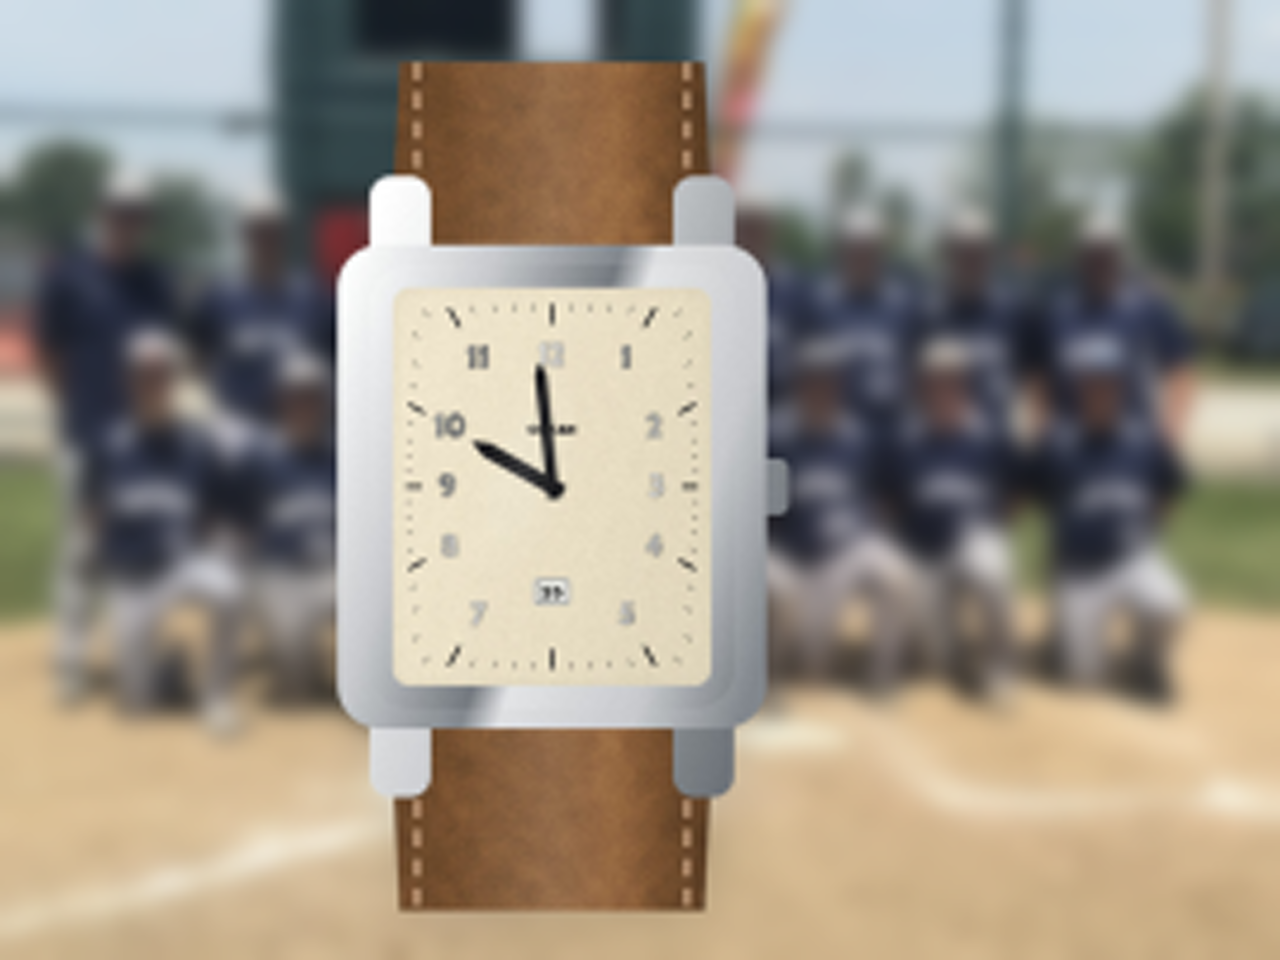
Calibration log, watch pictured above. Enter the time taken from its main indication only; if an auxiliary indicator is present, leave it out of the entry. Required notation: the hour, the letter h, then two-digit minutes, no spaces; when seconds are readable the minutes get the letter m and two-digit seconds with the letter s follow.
9h59
